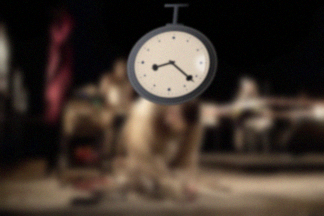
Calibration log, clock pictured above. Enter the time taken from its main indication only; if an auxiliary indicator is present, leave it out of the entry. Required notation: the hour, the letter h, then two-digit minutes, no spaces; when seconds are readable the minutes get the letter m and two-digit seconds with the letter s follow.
8h22
